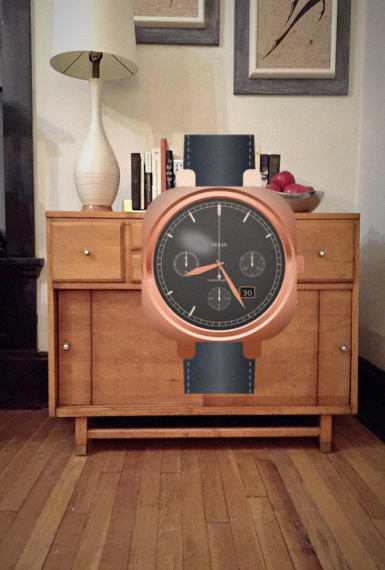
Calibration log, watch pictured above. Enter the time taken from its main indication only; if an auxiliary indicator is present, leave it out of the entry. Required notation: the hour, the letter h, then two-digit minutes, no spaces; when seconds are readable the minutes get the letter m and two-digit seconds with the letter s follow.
8h25
